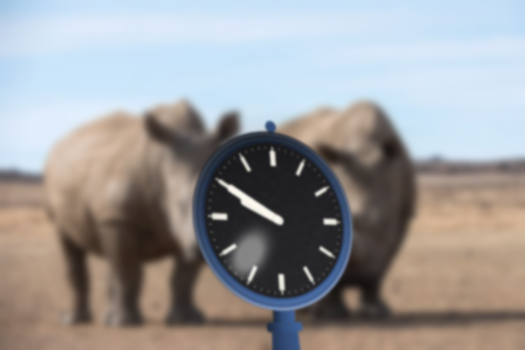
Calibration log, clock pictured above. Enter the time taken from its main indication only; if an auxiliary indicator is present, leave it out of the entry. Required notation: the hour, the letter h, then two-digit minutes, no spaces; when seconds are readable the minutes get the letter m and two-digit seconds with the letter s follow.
9h50
